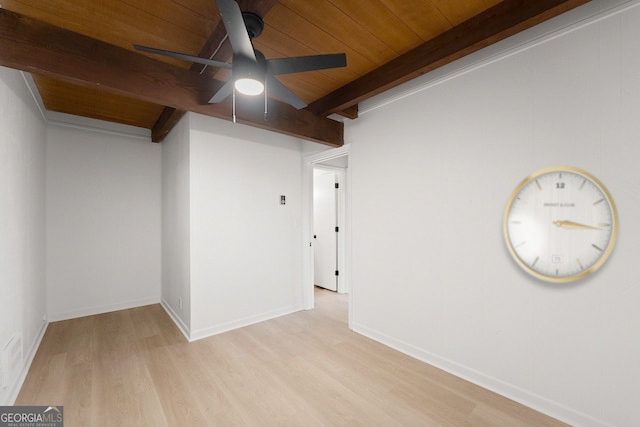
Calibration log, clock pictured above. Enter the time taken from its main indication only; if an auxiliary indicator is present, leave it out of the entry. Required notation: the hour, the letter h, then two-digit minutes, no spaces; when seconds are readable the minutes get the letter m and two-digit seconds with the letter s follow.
3h16
